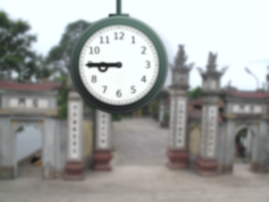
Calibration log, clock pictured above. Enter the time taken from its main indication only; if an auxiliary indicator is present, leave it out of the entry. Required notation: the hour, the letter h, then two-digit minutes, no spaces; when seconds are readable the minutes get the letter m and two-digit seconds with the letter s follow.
8h45
